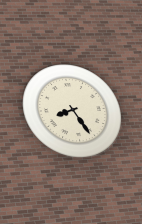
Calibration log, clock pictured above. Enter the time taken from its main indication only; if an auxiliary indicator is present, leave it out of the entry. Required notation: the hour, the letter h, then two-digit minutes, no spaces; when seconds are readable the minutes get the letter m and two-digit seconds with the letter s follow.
8h26
